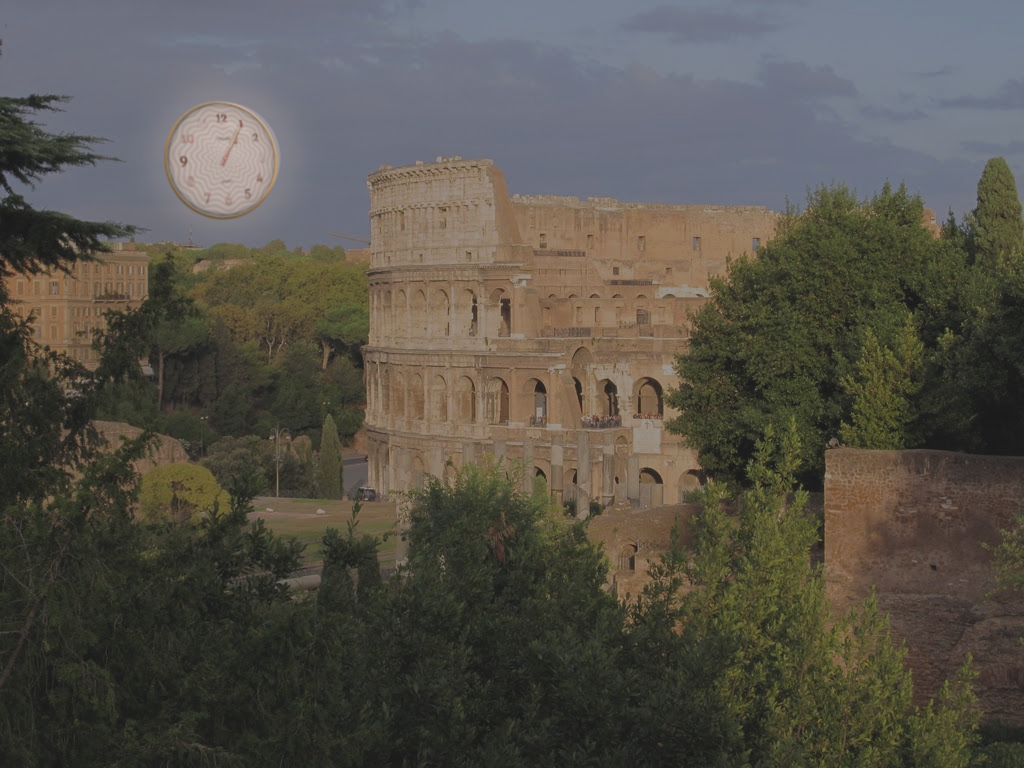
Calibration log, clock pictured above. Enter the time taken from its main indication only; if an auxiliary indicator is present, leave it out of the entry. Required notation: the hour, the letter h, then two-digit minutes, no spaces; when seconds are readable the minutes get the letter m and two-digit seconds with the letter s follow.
1h05
